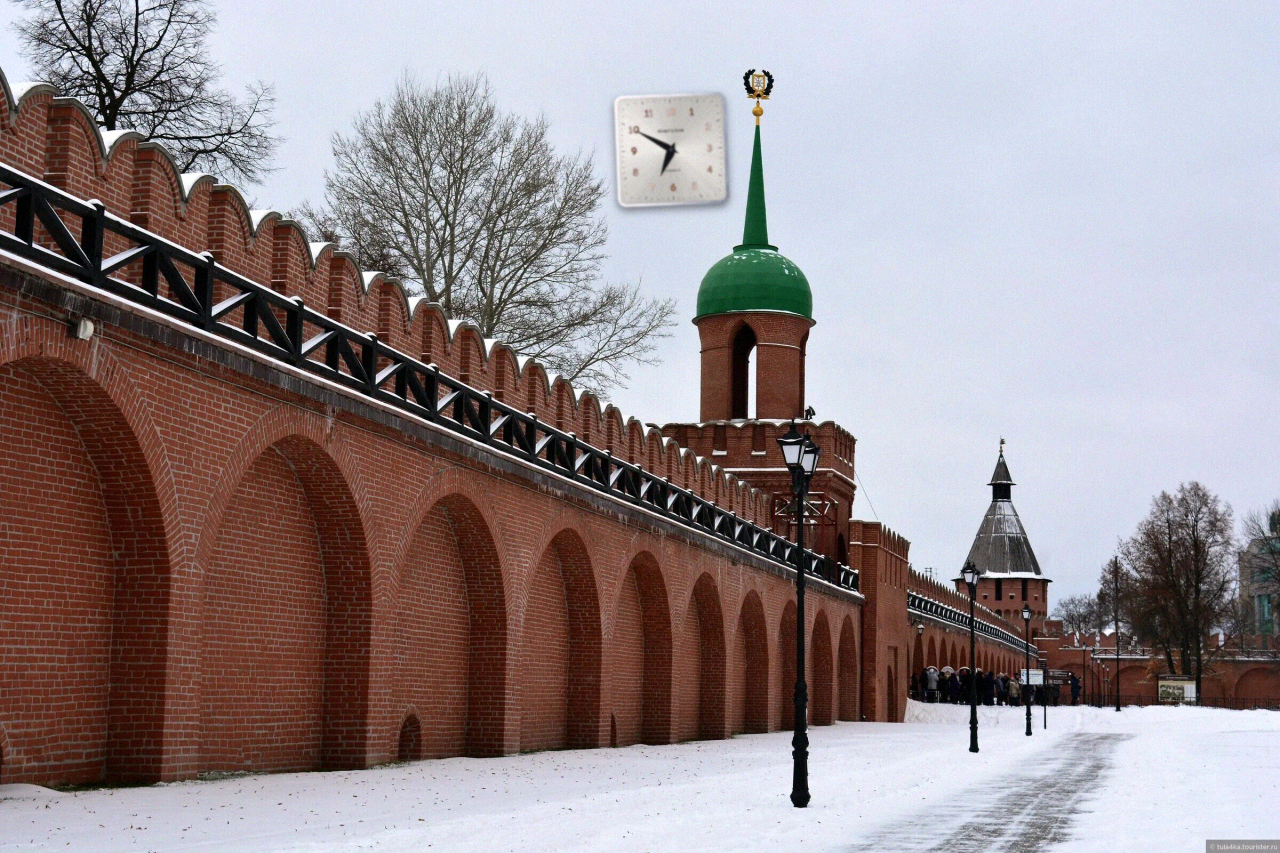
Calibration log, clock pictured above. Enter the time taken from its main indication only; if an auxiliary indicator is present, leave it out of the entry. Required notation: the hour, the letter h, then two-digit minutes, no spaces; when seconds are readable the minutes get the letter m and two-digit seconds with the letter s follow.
6h50
